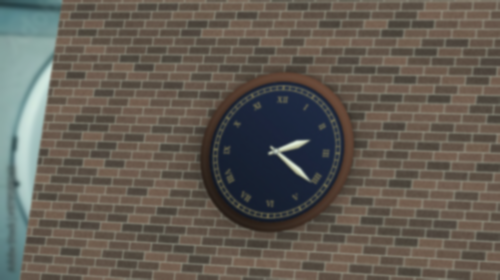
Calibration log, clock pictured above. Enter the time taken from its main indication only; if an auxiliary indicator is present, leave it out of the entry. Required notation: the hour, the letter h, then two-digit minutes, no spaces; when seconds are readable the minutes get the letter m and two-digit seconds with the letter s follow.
2h21
